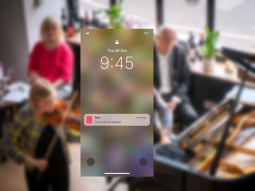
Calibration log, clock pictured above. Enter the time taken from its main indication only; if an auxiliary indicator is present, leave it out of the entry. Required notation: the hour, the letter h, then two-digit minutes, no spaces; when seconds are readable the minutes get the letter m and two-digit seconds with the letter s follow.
9h45
